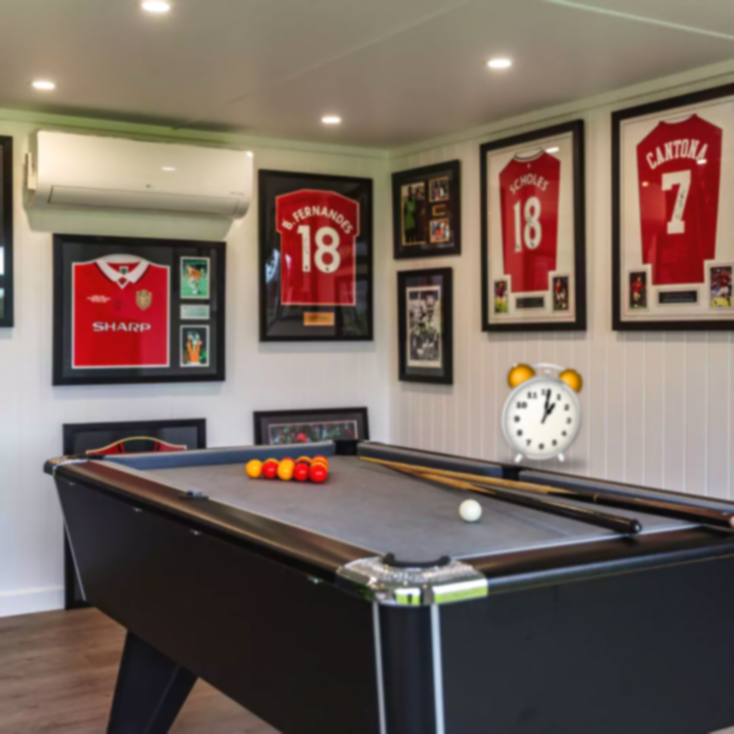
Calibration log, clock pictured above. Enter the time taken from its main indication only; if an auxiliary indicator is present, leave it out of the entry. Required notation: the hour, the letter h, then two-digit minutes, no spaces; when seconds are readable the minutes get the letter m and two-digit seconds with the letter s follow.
1h01
